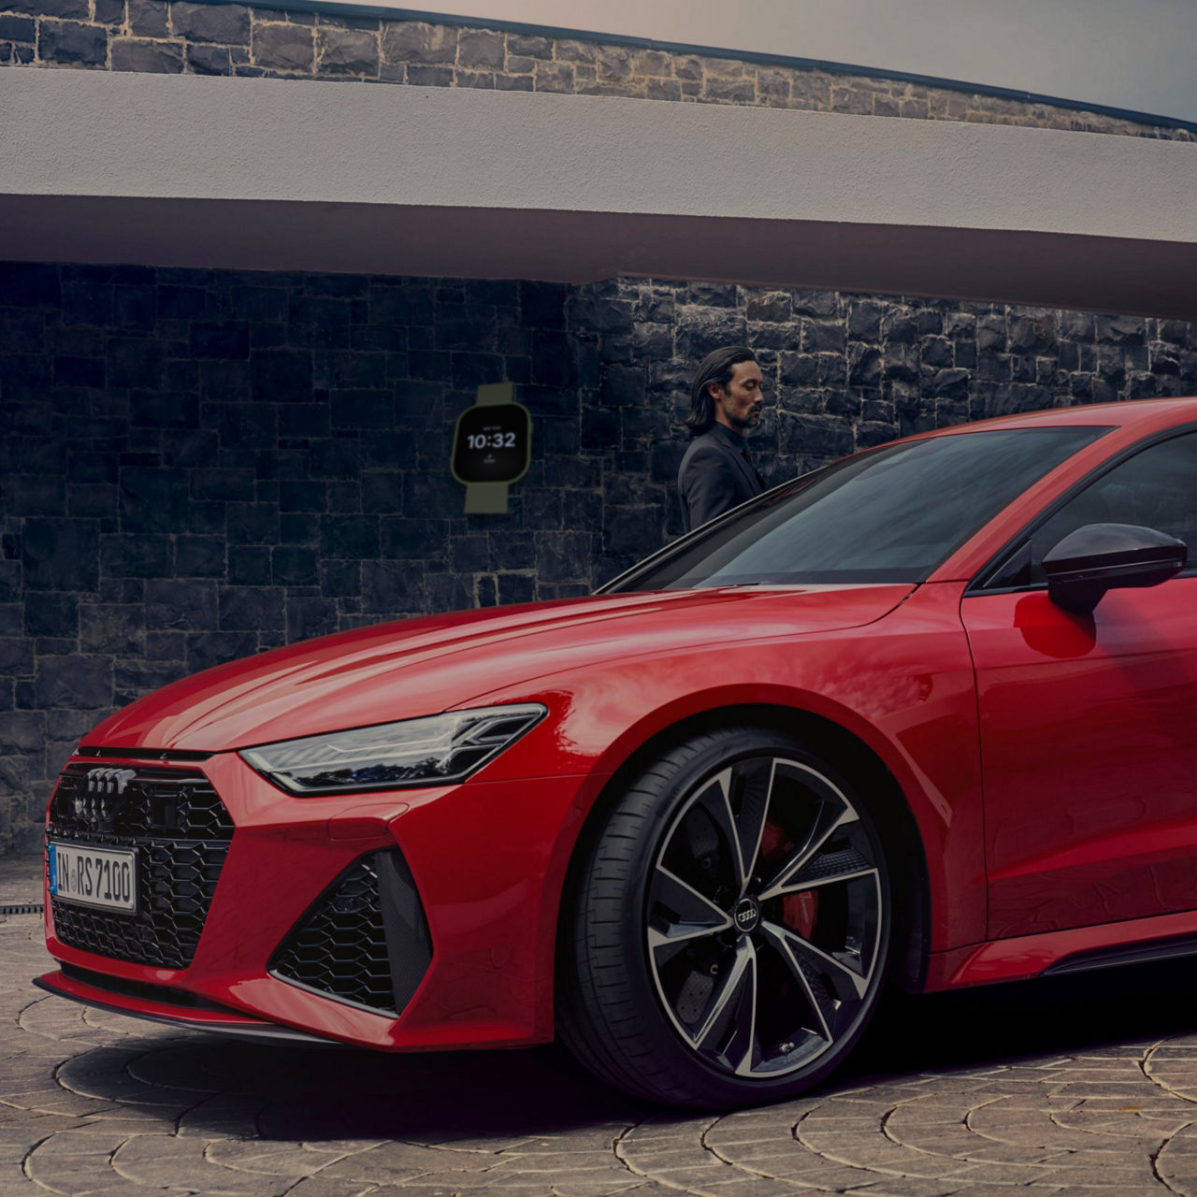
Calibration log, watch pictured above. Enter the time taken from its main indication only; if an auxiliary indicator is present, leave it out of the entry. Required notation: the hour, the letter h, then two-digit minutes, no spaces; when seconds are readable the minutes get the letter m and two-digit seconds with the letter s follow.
10h32
